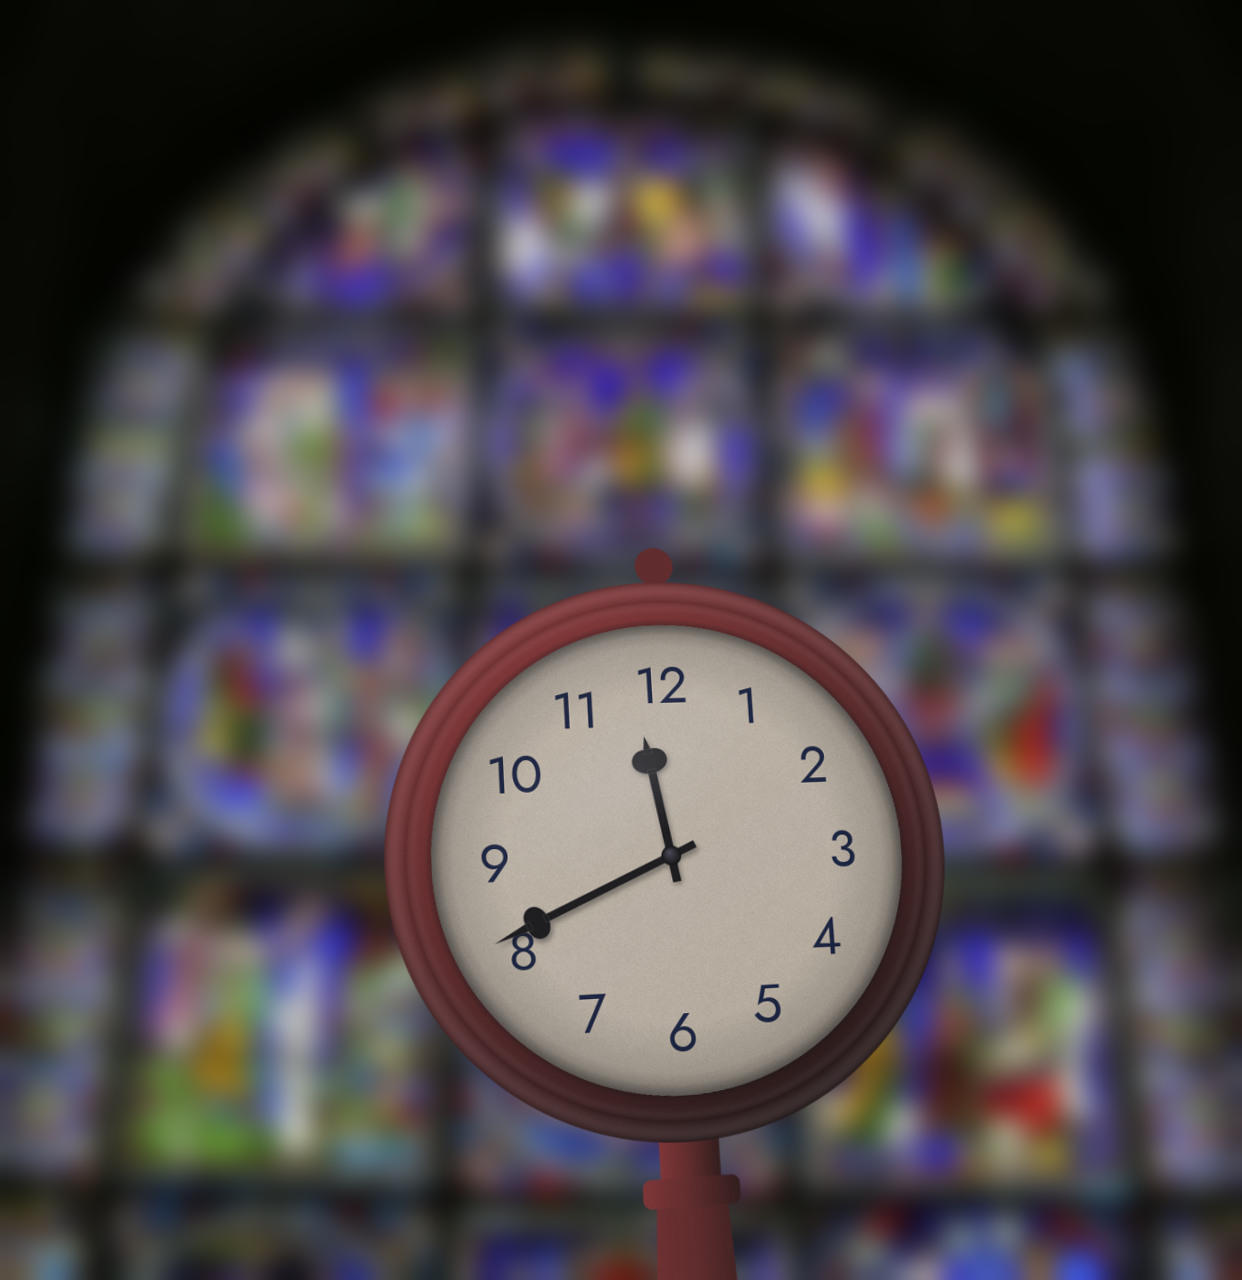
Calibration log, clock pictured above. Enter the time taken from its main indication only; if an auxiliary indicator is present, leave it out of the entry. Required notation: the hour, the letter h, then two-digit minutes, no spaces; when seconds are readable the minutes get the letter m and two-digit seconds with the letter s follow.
11h41
